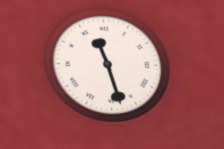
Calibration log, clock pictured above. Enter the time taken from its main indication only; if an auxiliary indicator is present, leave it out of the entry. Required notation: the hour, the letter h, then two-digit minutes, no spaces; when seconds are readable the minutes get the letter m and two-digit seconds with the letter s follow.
11h28
